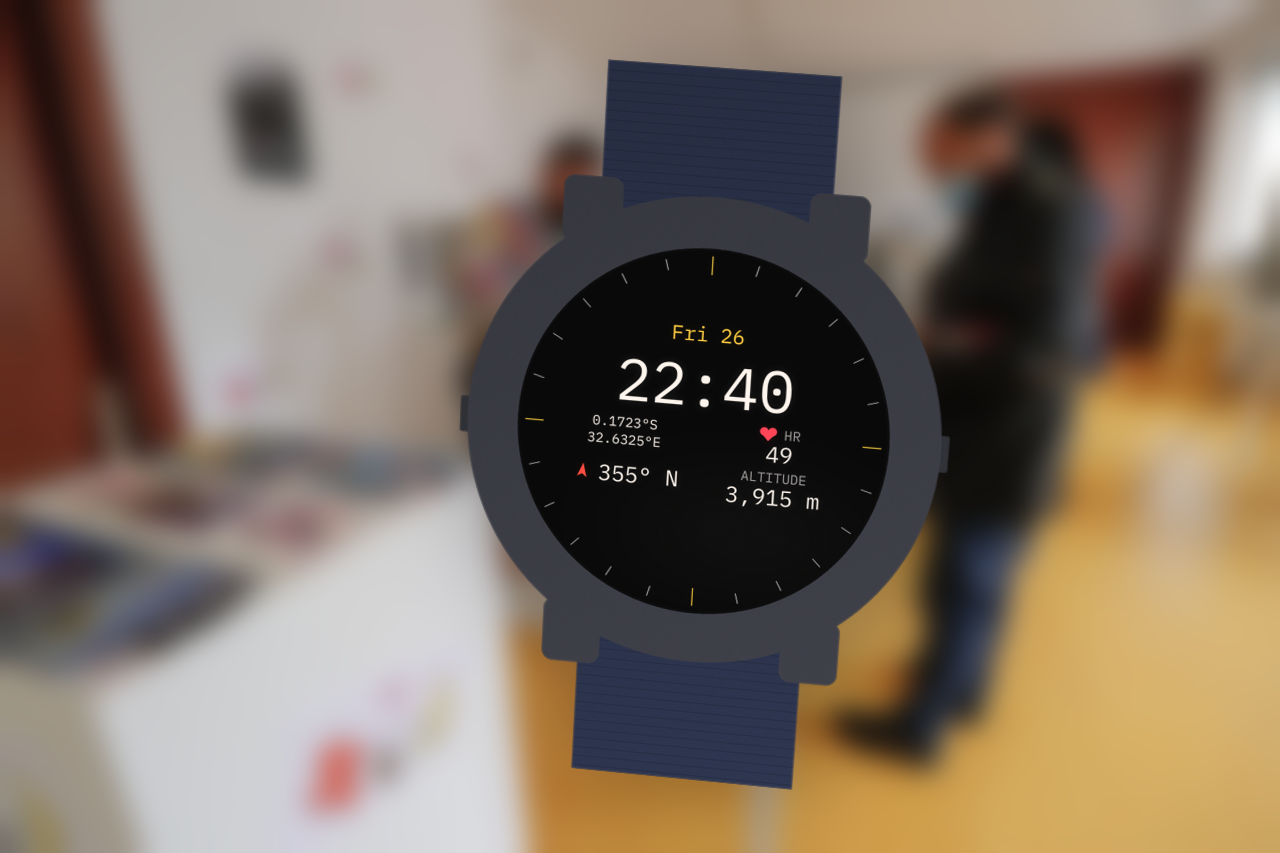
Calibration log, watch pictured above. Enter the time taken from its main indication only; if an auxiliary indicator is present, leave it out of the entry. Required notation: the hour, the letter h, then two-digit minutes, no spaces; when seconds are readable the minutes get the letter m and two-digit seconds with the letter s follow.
22h40
